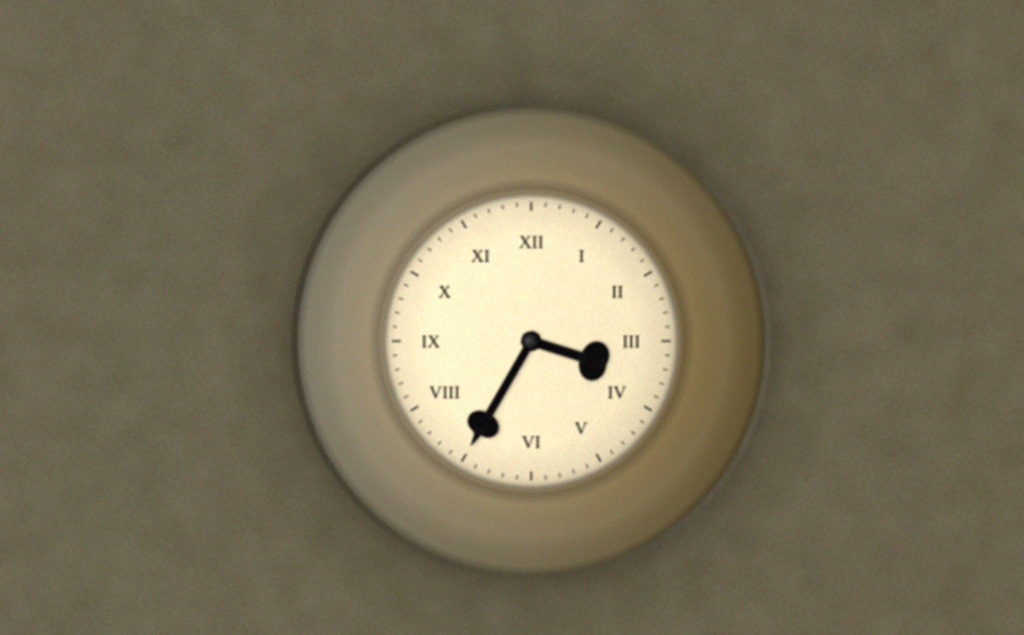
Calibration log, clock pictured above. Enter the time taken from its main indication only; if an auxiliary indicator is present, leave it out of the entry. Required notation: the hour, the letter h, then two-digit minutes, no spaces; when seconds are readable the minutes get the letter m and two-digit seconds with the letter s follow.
3h35
